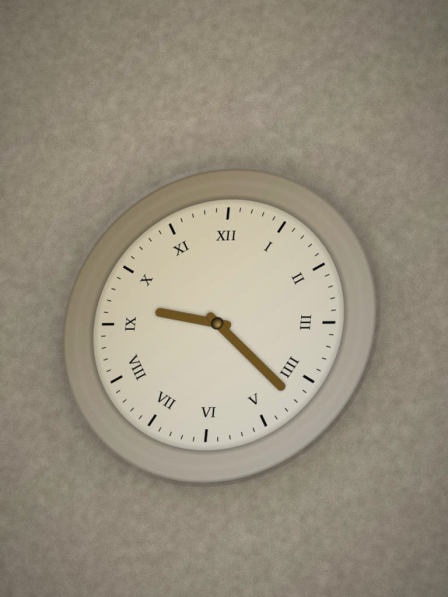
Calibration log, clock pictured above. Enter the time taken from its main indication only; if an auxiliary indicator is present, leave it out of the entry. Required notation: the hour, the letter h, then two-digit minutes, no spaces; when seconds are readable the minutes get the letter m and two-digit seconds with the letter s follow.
9h22
